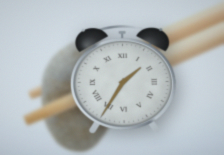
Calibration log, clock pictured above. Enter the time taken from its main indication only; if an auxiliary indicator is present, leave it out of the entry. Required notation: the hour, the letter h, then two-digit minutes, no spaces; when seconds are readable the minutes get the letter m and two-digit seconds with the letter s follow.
1h35
